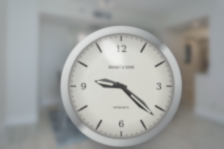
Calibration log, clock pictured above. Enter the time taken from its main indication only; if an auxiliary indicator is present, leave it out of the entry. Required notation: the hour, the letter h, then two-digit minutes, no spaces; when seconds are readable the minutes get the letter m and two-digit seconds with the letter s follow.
9h22
